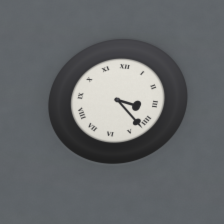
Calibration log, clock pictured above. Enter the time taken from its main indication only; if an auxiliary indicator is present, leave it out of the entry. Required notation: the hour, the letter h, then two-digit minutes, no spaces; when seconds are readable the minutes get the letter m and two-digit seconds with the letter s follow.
3h22
